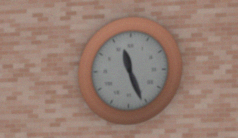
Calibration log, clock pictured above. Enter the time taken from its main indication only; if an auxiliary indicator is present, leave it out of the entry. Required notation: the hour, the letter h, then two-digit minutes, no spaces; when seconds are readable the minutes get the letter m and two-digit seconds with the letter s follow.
11h26
